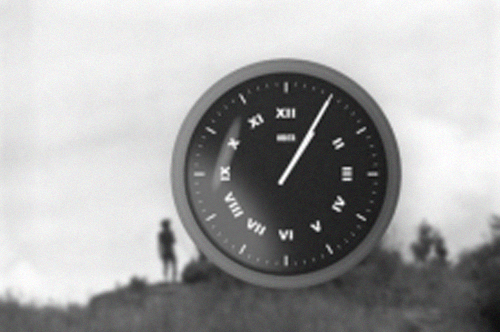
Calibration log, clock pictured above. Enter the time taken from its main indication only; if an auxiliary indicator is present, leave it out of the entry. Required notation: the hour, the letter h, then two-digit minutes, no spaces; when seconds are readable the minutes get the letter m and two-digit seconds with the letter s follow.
1h05
